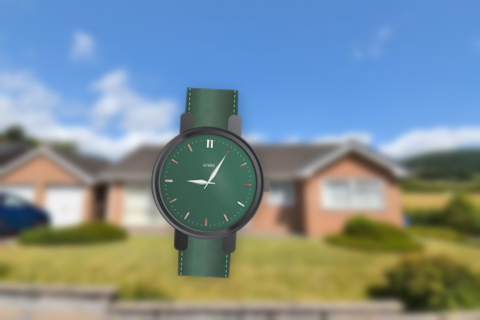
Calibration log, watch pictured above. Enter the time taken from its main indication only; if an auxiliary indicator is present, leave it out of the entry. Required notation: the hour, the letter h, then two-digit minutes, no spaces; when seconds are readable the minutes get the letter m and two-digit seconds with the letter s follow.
9h05
